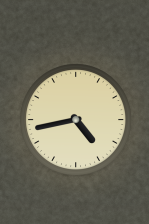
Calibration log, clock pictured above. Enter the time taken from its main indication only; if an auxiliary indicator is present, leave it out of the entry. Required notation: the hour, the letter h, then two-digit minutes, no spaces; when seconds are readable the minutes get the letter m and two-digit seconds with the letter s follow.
4h43
